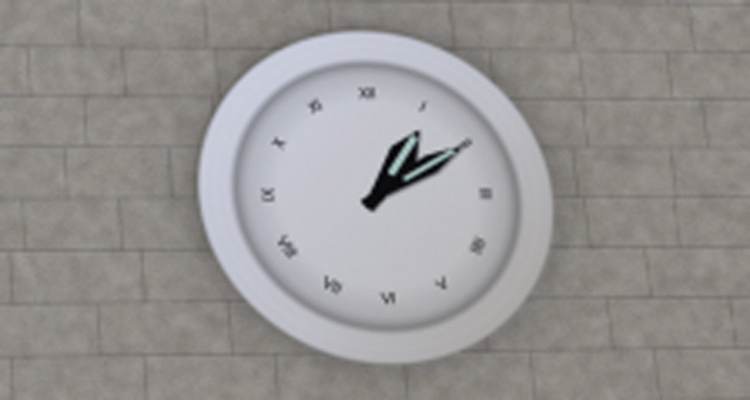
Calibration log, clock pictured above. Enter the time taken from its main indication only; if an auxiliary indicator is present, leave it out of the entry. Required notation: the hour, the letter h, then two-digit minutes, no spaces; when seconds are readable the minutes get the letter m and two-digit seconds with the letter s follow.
1h10
